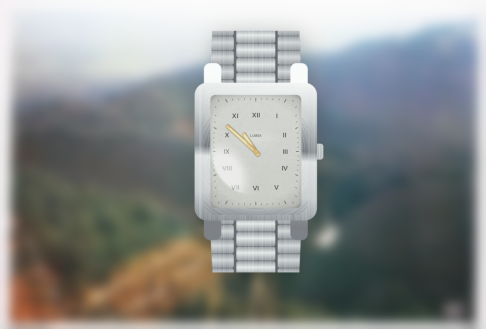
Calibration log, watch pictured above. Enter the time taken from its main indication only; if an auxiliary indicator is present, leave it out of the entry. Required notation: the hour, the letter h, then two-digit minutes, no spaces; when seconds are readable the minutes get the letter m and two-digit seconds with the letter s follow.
10h52
